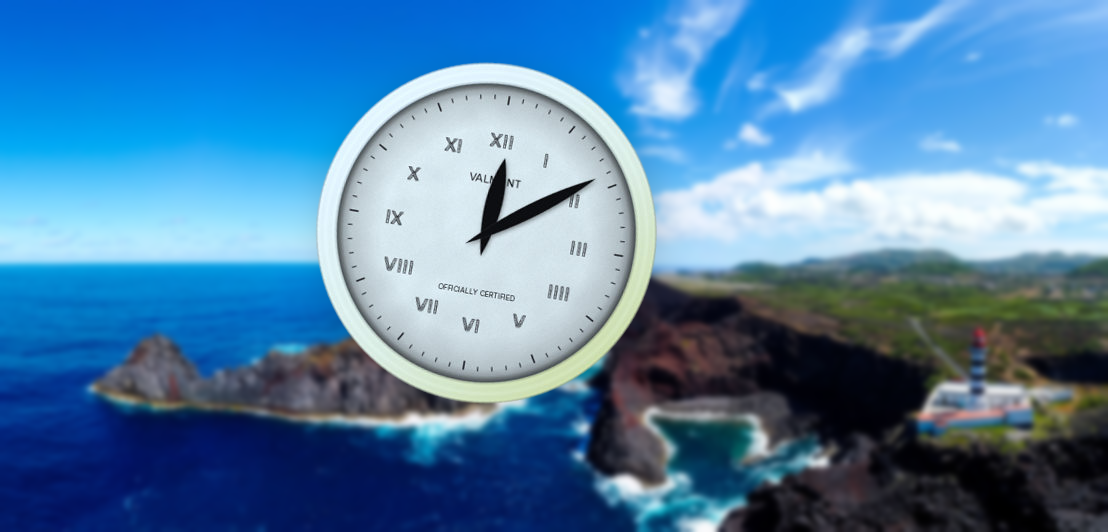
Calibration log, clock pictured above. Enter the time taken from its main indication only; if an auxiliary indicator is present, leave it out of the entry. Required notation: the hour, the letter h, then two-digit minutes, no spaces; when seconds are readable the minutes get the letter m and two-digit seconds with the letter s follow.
12h09
